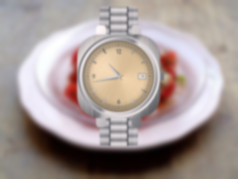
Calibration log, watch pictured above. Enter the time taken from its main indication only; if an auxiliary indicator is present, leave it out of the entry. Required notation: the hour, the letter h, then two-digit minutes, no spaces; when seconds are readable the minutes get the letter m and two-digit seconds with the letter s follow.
10h43
